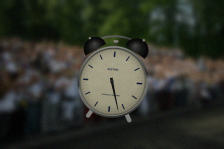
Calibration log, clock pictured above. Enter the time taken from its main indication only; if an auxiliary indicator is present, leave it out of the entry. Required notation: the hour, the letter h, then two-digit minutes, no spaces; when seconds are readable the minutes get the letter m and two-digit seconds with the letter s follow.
5h27
